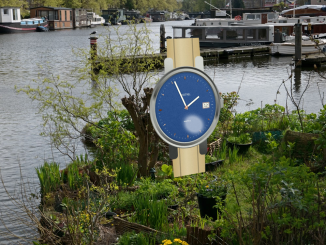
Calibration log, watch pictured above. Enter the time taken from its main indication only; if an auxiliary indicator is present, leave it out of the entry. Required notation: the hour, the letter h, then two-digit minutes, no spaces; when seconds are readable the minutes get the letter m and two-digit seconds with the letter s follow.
1h56
